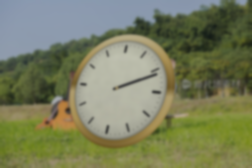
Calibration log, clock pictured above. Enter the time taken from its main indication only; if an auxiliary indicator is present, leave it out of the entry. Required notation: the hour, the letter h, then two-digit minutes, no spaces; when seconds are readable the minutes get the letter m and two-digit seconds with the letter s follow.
2h11
